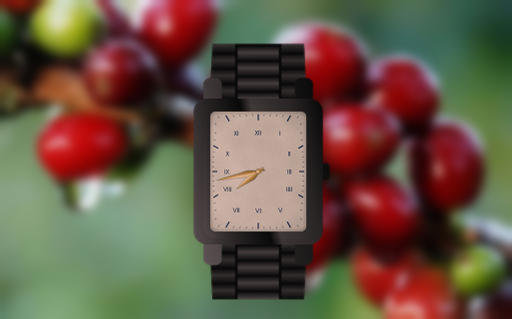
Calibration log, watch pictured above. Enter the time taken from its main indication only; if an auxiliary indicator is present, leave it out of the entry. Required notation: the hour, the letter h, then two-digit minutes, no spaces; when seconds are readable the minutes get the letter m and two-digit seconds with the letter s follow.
7h43
